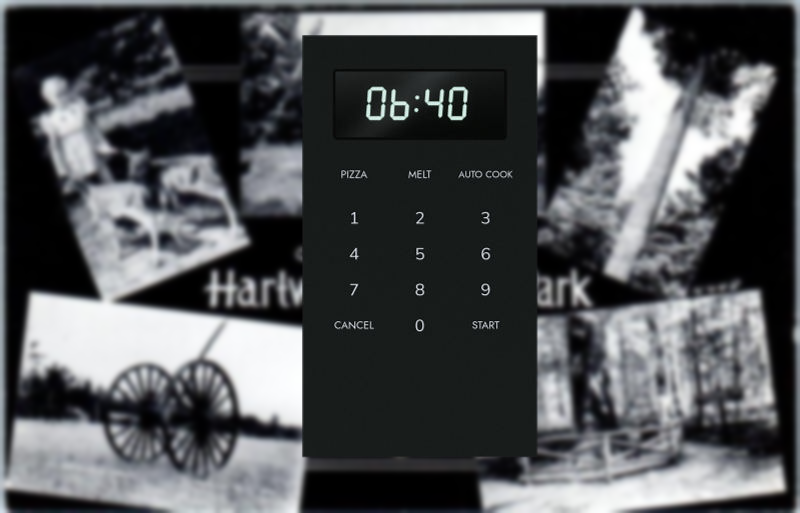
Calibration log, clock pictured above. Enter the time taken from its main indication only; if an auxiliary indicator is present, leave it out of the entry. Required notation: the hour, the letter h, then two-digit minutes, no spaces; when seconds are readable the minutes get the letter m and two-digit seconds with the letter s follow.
6h40
